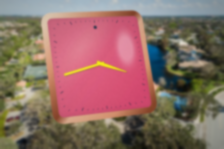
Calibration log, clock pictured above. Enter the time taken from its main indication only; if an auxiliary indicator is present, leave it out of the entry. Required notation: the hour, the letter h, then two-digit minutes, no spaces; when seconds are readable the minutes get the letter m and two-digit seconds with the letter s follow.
3h43
